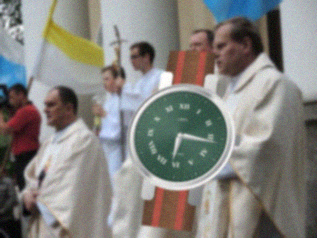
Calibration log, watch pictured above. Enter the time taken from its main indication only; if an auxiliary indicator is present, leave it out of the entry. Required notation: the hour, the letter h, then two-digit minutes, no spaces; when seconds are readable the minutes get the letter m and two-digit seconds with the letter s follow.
6h16
